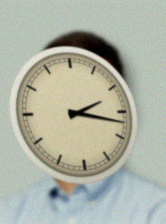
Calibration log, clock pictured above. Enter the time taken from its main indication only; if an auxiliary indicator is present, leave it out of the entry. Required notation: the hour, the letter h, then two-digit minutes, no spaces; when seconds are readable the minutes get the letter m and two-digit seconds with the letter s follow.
2h17
